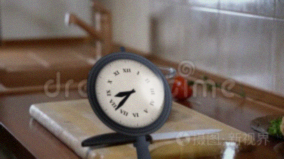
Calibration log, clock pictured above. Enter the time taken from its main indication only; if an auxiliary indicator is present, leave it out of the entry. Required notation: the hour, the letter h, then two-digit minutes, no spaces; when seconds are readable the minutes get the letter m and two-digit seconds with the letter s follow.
8h38
